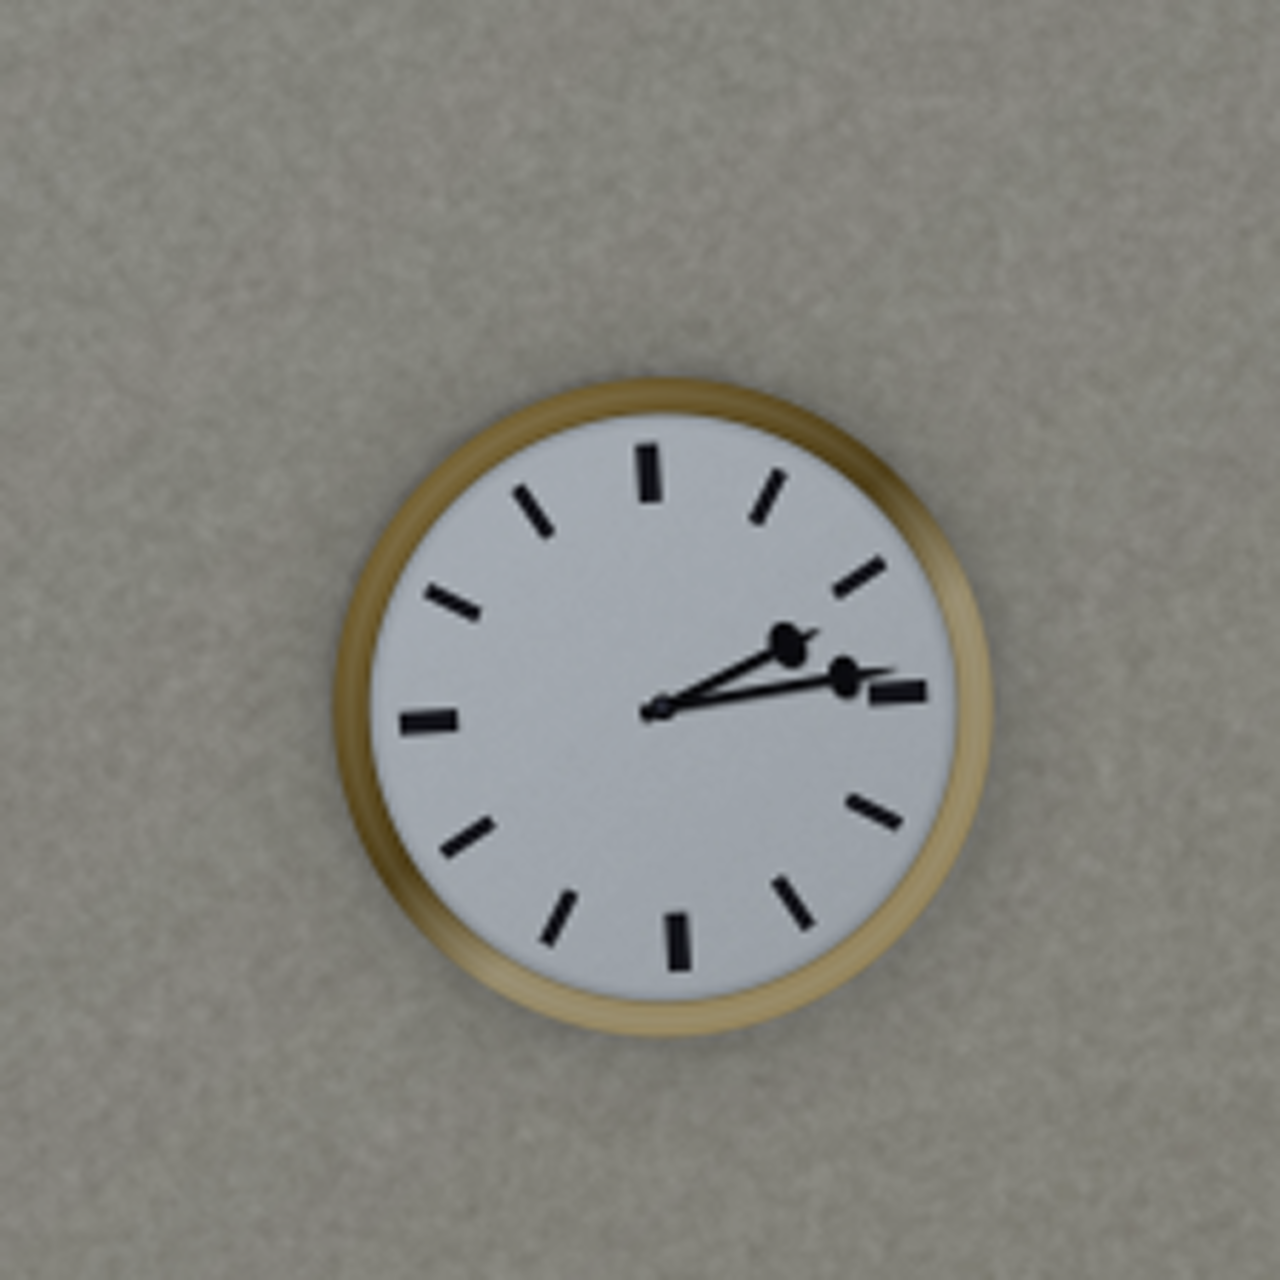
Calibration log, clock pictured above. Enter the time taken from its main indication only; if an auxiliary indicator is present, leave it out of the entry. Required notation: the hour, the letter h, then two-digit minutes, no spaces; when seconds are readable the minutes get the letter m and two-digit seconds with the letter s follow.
2h14
